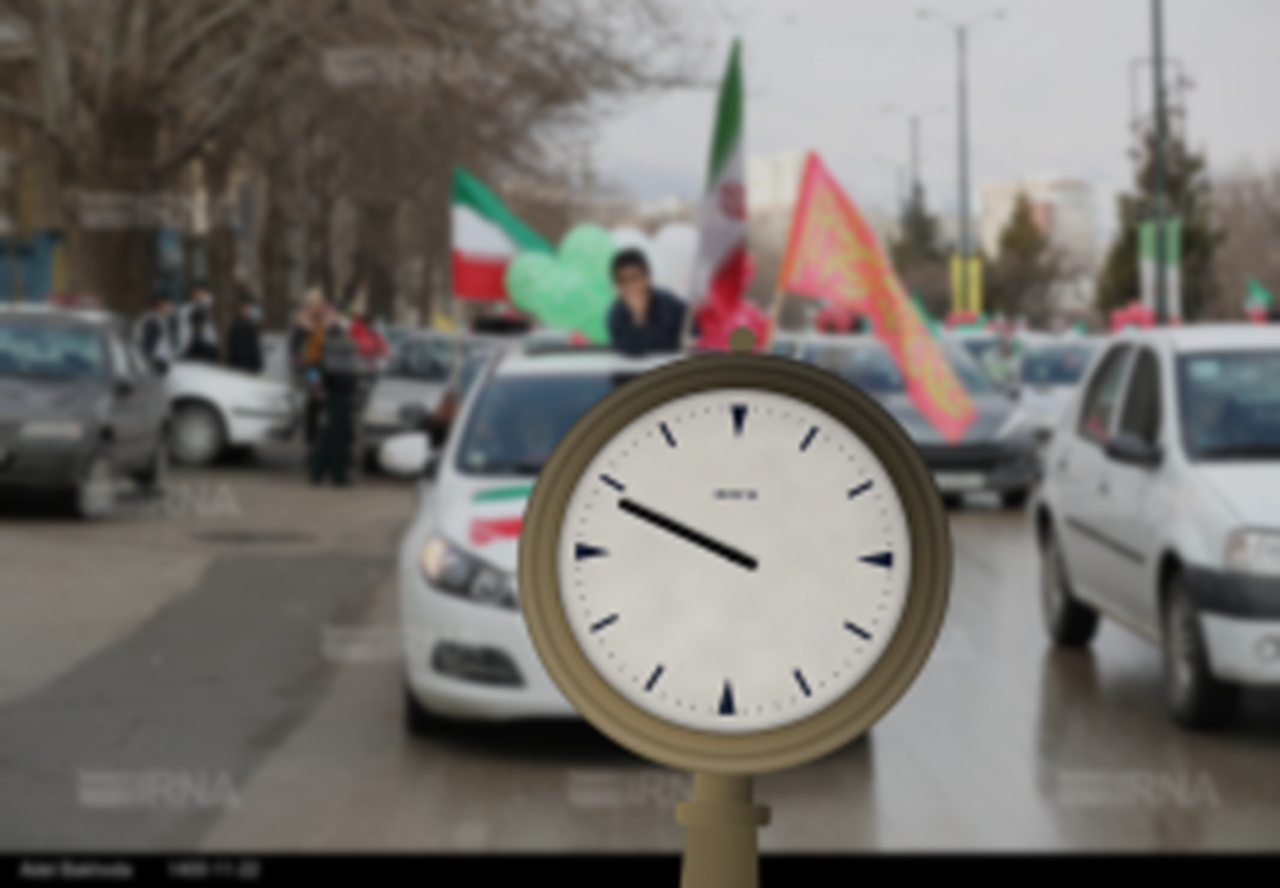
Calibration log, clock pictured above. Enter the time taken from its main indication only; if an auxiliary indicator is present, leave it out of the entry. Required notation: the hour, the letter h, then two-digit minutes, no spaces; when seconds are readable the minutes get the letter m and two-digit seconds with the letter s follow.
9h49
